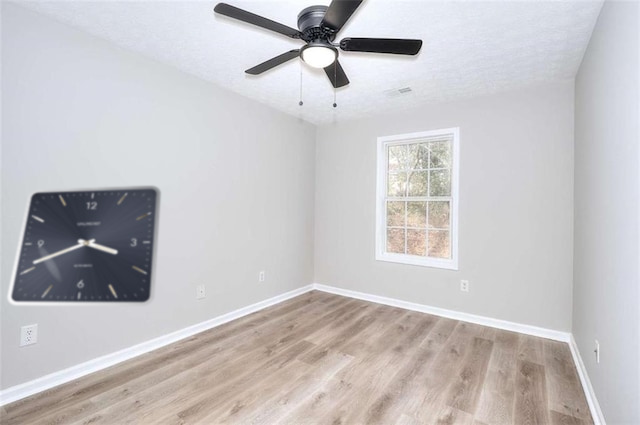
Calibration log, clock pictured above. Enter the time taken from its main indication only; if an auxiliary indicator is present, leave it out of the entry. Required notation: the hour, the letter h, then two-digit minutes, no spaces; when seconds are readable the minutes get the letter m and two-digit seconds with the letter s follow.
3h41
